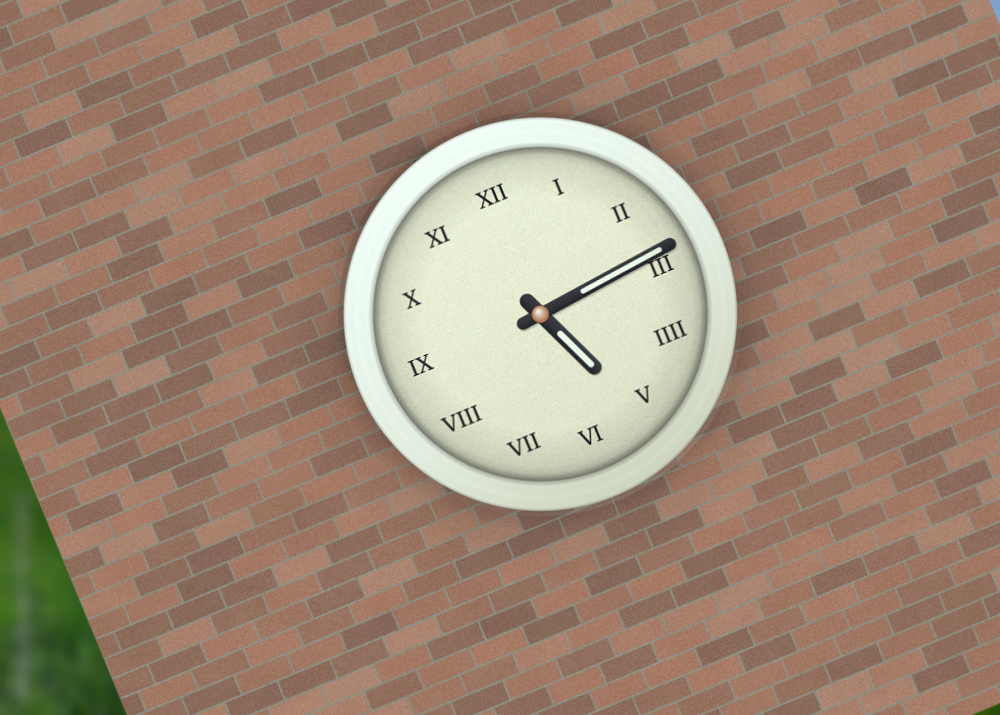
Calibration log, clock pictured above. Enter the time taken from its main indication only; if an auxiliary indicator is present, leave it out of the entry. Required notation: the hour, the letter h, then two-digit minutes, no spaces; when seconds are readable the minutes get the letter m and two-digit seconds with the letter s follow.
5h14
